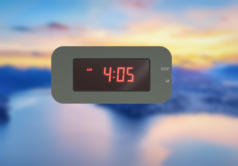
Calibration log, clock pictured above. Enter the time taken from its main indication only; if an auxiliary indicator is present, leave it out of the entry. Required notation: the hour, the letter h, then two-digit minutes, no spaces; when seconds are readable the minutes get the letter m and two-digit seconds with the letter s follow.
4h05
